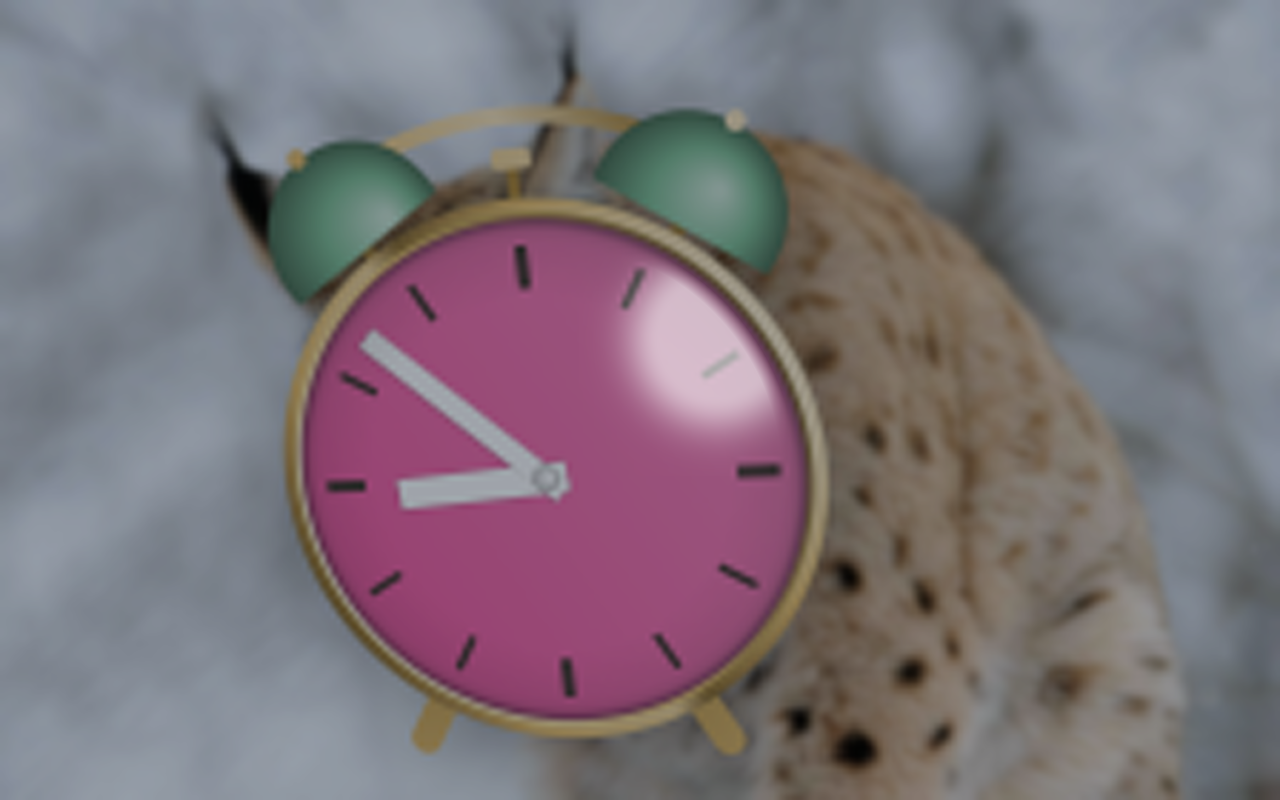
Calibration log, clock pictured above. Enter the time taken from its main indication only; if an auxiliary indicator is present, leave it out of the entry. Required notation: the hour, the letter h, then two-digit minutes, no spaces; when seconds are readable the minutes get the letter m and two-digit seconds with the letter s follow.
8h52
